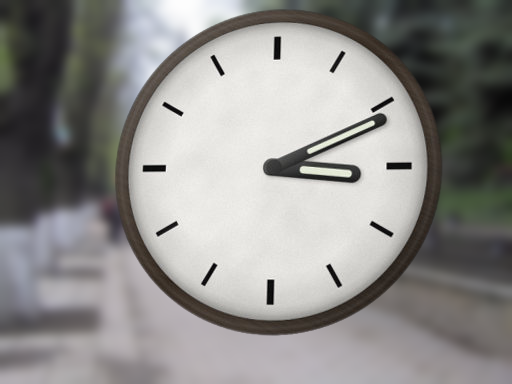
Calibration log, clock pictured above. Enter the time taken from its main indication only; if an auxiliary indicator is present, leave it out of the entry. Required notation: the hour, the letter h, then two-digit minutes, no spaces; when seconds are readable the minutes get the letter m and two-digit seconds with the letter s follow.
3h11
